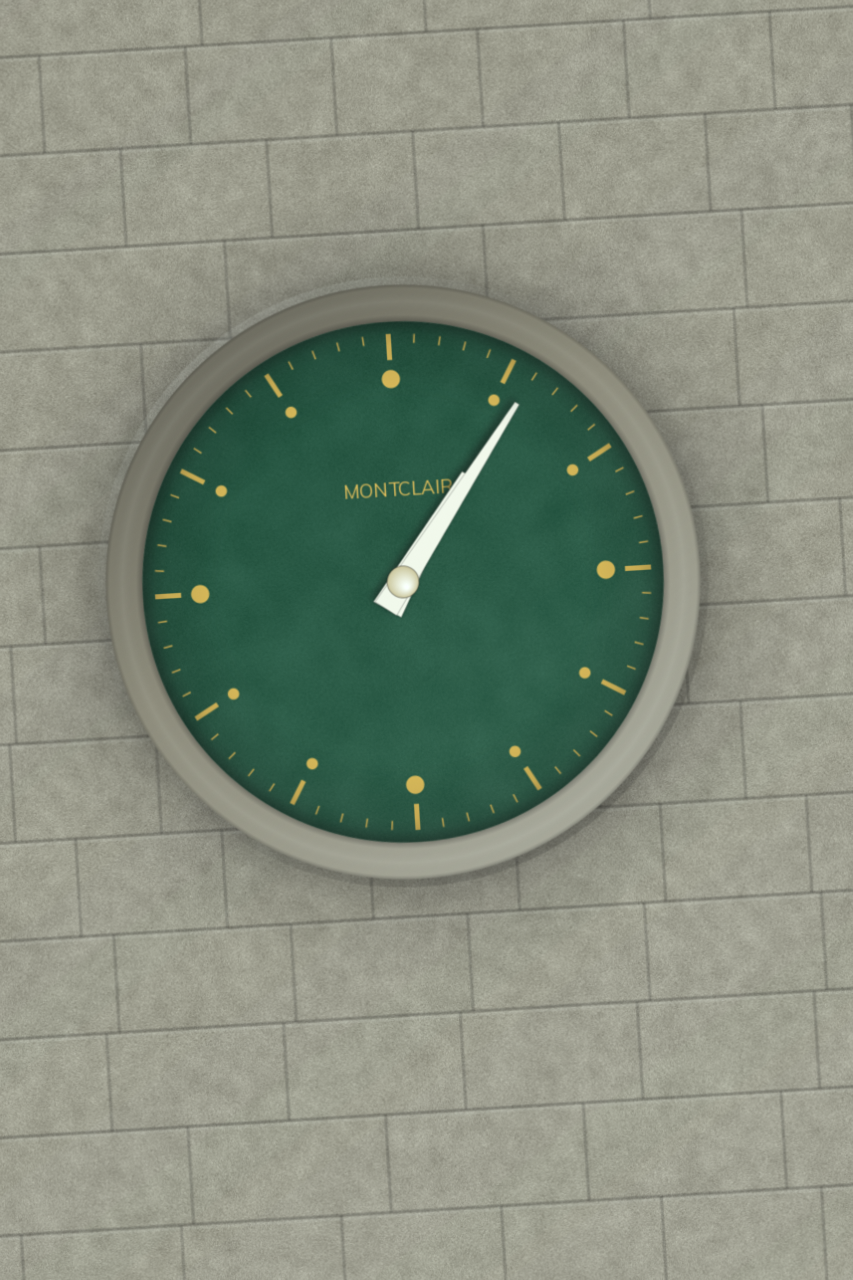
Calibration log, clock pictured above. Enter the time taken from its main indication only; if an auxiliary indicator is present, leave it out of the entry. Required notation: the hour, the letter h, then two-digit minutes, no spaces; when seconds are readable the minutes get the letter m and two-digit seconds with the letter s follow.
1h06
